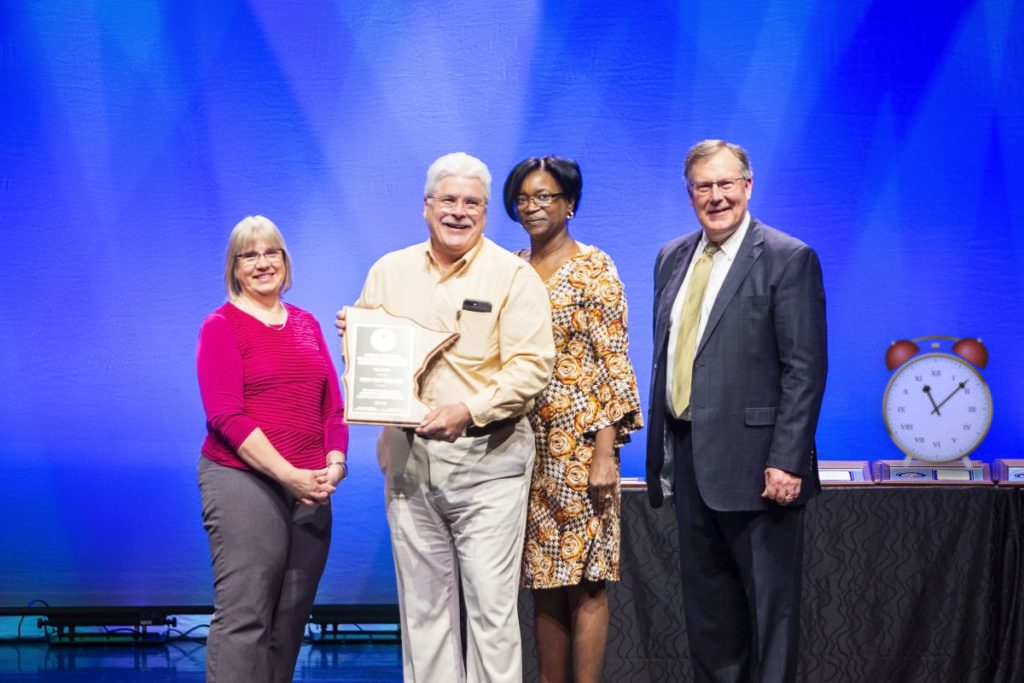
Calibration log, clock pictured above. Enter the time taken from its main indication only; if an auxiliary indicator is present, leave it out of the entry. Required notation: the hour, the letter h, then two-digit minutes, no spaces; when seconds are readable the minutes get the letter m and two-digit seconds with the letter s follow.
11h08
